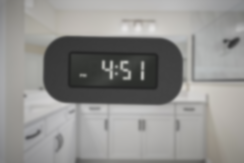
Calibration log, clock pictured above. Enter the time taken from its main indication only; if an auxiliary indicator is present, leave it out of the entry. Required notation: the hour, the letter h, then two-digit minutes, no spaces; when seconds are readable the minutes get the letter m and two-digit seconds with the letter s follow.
4h51
